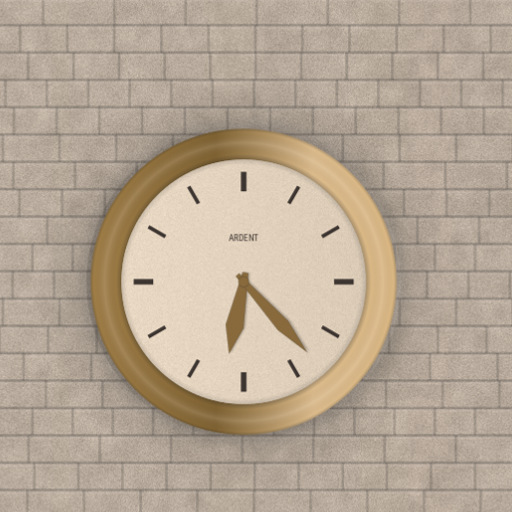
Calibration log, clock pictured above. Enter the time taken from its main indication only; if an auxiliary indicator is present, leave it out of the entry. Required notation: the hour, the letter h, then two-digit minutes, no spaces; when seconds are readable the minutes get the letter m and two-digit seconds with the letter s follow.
6h23
